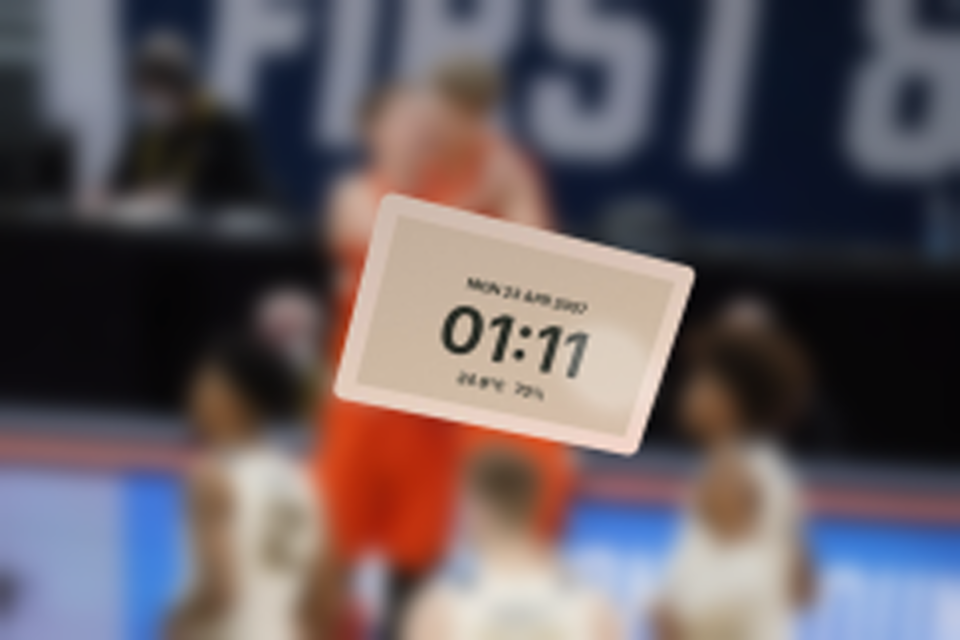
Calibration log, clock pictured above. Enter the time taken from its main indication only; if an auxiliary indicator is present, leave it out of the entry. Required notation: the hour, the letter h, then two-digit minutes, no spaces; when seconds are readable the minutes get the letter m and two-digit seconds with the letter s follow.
1h11
